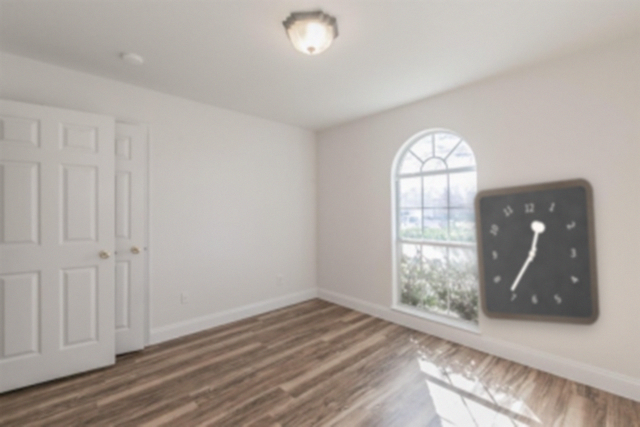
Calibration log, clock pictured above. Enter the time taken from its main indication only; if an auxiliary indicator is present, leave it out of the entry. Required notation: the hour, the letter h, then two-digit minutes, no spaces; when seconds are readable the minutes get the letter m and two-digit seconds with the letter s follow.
12h36
